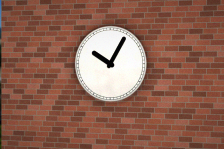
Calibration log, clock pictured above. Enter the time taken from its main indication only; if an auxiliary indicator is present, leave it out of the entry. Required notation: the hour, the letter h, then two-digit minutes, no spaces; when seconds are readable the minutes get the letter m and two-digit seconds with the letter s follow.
10h05
